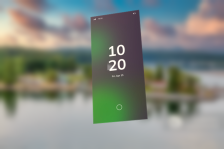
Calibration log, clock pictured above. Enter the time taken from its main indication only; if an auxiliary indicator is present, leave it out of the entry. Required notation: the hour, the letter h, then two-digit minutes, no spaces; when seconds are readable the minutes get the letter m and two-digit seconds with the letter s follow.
10h20
